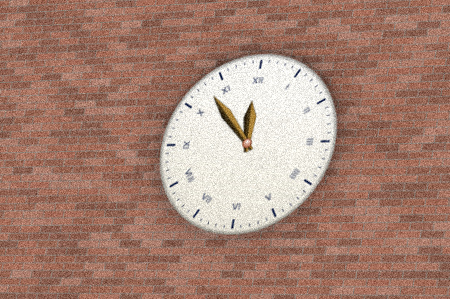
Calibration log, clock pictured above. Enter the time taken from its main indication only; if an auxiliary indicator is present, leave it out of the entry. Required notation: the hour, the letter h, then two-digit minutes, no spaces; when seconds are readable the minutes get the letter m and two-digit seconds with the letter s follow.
11h53
